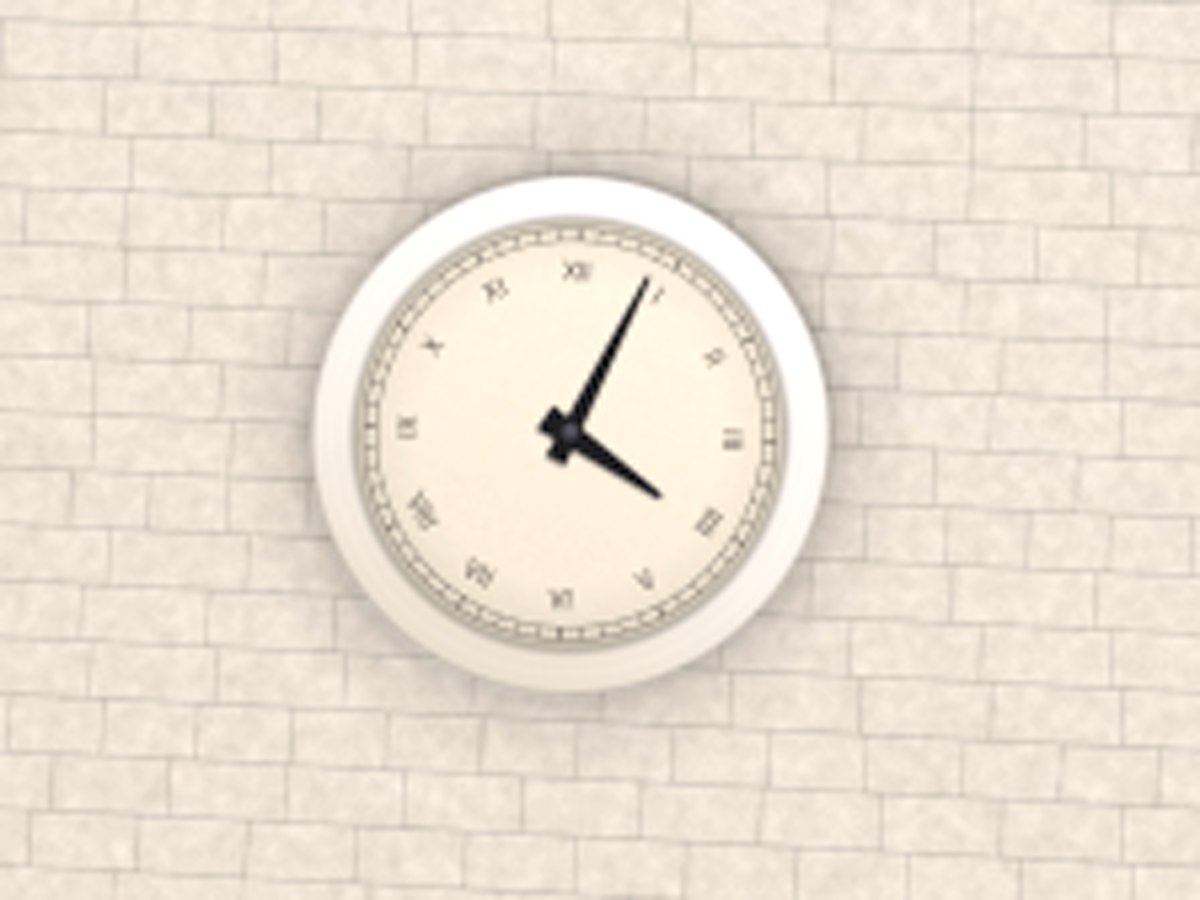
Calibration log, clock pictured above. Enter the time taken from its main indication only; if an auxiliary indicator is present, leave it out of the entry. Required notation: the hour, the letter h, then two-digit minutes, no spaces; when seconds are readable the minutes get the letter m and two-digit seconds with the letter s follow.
4h04
